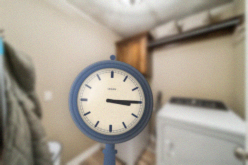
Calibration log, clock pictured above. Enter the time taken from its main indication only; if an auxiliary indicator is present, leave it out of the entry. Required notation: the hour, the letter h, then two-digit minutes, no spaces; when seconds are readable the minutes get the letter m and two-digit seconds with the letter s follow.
3h15
